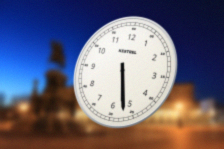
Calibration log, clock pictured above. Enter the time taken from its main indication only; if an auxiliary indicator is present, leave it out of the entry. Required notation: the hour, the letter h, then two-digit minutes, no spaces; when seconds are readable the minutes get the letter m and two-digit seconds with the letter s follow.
5h27
